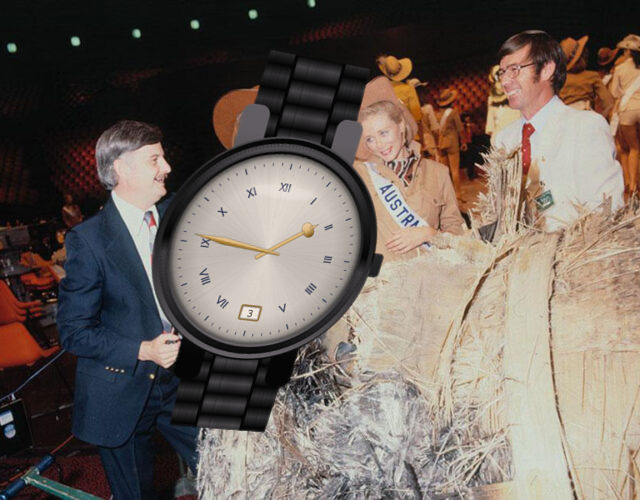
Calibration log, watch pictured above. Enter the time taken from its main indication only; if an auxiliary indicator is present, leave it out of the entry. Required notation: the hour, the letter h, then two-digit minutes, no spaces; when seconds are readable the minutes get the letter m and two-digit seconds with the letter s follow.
1h46
